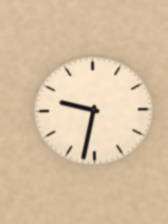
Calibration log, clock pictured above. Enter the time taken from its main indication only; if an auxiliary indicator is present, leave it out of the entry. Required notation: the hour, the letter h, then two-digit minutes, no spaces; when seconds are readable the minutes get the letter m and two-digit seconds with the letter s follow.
9h32
